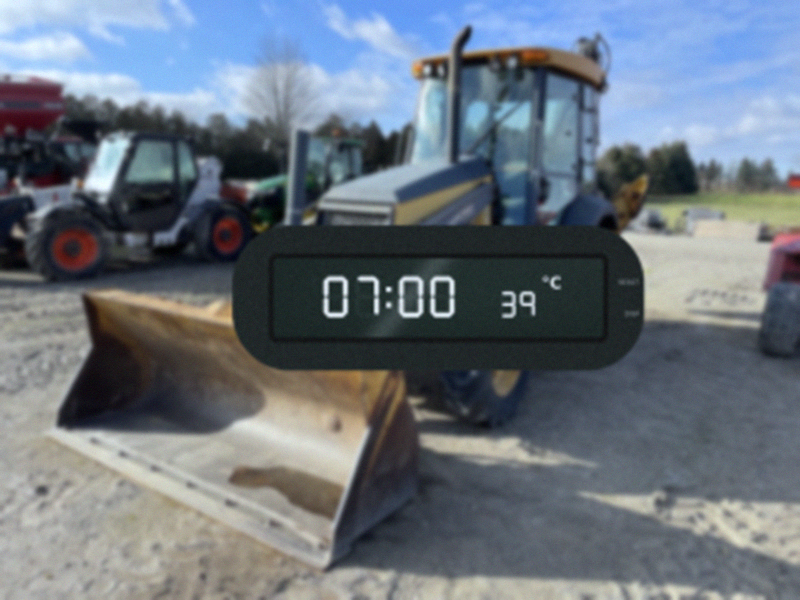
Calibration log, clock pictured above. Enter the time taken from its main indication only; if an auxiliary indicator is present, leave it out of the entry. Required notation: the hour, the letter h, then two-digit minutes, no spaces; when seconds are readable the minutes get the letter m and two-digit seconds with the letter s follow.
7h00
